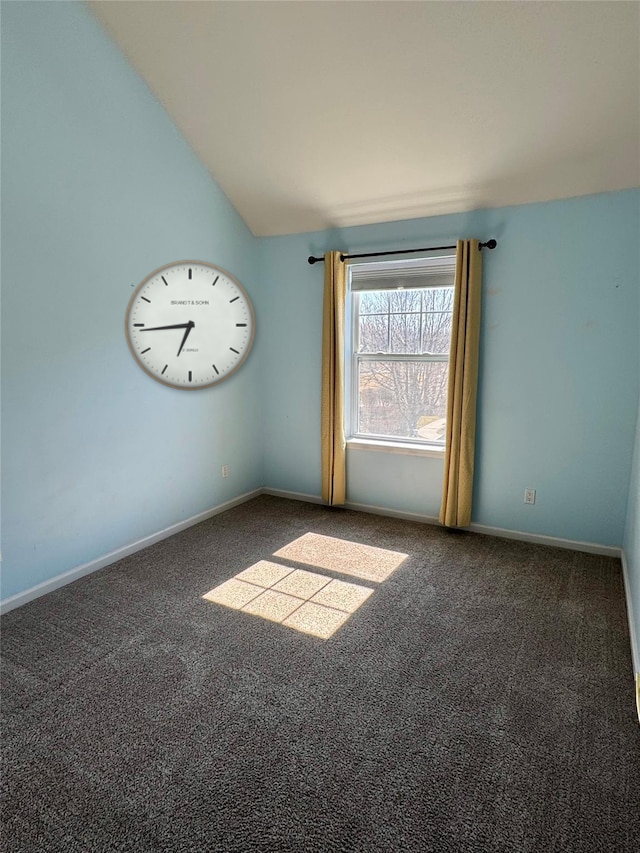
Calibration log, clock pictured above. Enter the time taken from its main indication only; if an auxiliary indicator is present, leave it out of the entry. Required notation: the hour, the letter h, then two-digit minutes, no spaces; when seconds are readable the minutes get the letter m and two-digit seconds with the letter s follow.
6h44
